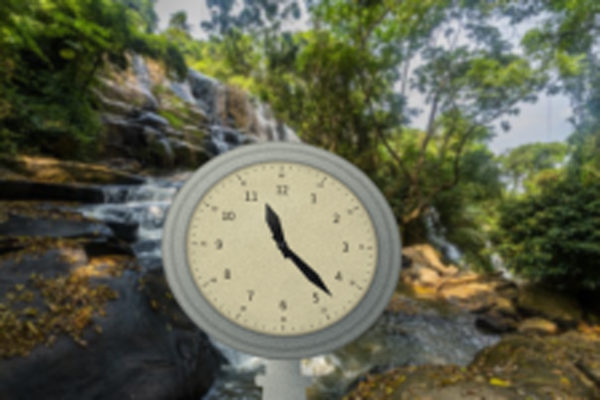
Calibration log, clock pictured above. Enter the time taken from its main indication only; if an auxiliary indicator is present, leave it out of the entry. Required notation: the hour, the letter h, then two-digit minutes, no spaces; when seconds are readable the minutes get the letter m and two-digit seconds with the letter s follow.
11h23
